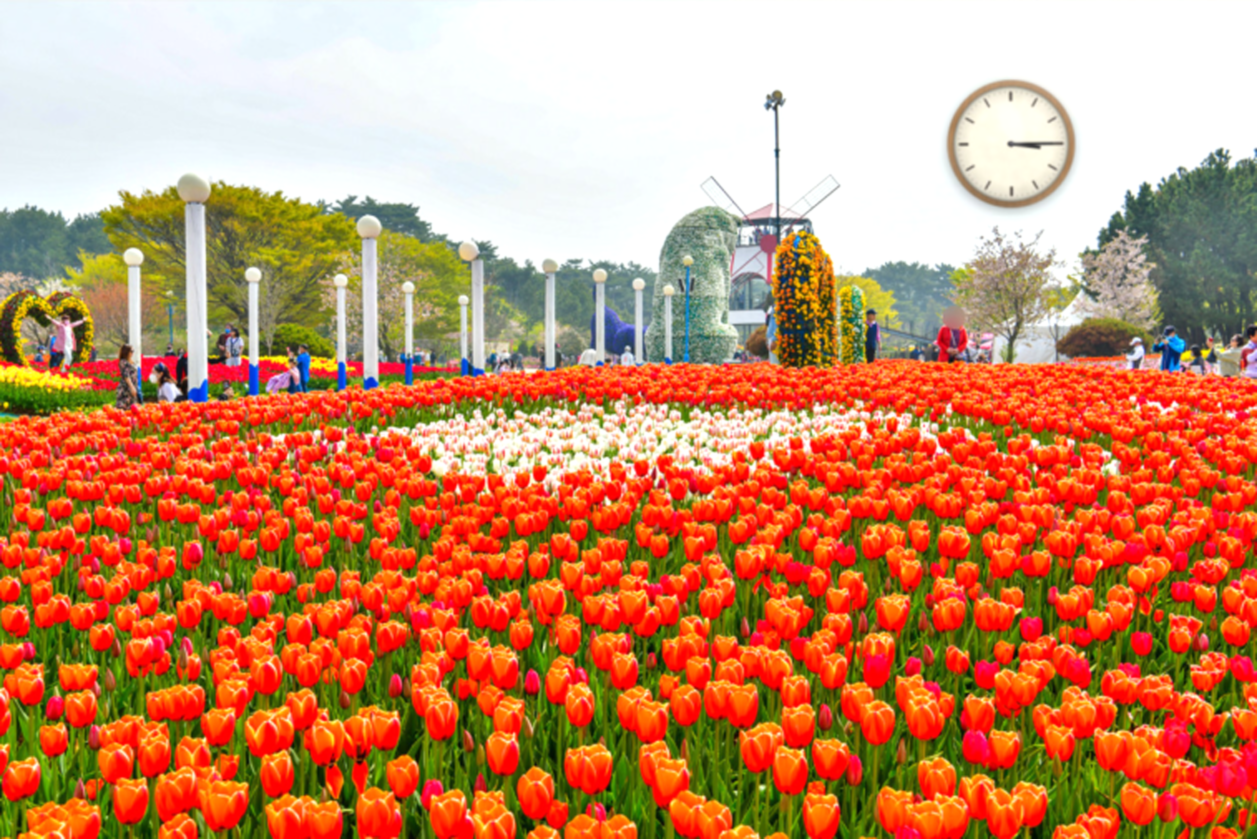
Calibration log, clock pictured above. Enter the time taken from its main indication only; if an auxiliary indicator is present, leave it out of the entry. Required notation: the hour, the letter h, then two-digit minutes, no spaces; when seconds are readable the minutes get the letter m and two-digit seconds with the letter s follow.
3h15
